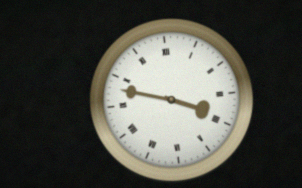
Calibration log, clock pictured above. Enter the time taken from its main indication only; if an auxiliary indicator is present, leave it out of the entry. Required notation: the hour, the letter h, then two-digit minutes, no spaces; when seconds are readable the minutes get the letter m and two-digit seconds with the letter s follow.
3h48
